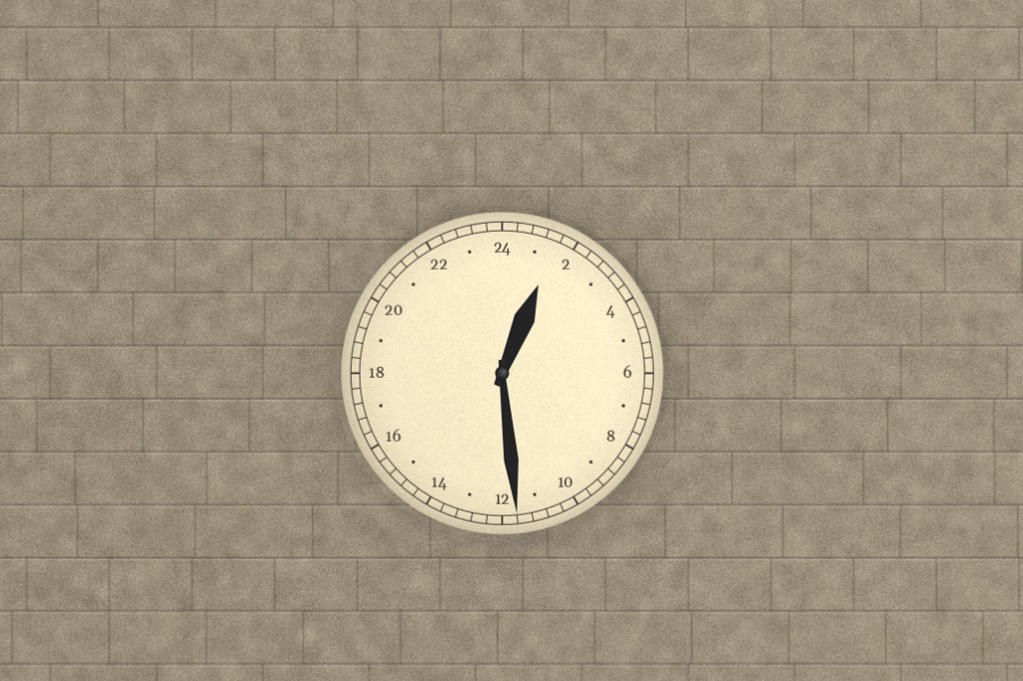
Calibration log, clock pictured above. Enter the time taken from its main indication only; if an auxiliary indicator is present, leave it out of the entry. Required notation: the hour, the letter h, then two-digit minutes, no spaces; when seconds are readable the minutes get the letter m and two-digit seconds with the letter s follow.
1h29
